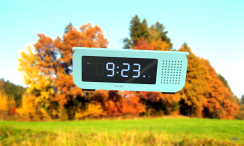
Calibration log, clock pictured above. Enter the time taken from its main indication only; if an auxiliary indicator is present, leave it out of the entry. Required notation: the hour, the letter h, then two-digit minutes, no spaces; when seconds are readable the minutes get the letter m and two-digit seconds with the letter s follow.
9h23
